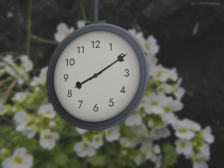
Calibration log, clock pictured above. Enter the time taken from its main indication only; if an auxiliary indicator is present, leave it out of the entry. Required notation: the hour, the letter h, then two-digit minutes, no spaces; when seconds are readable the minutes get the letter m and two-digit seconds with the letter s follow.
8h10
